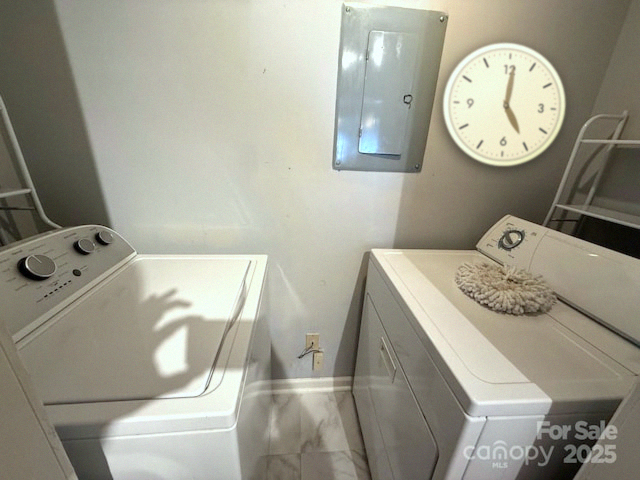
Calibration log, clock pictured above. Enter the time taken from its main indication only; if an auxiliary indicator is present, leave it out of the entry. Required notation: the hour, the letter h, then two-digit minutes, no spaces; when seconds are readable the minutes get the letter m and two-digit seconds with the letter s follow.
5h01
